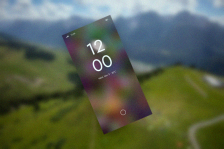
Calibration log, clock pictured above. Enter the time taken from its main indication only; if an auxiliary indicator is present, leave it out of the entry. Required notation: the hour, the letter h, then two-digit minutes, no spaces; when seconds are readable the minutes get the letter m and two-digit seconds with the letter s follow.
12h00
